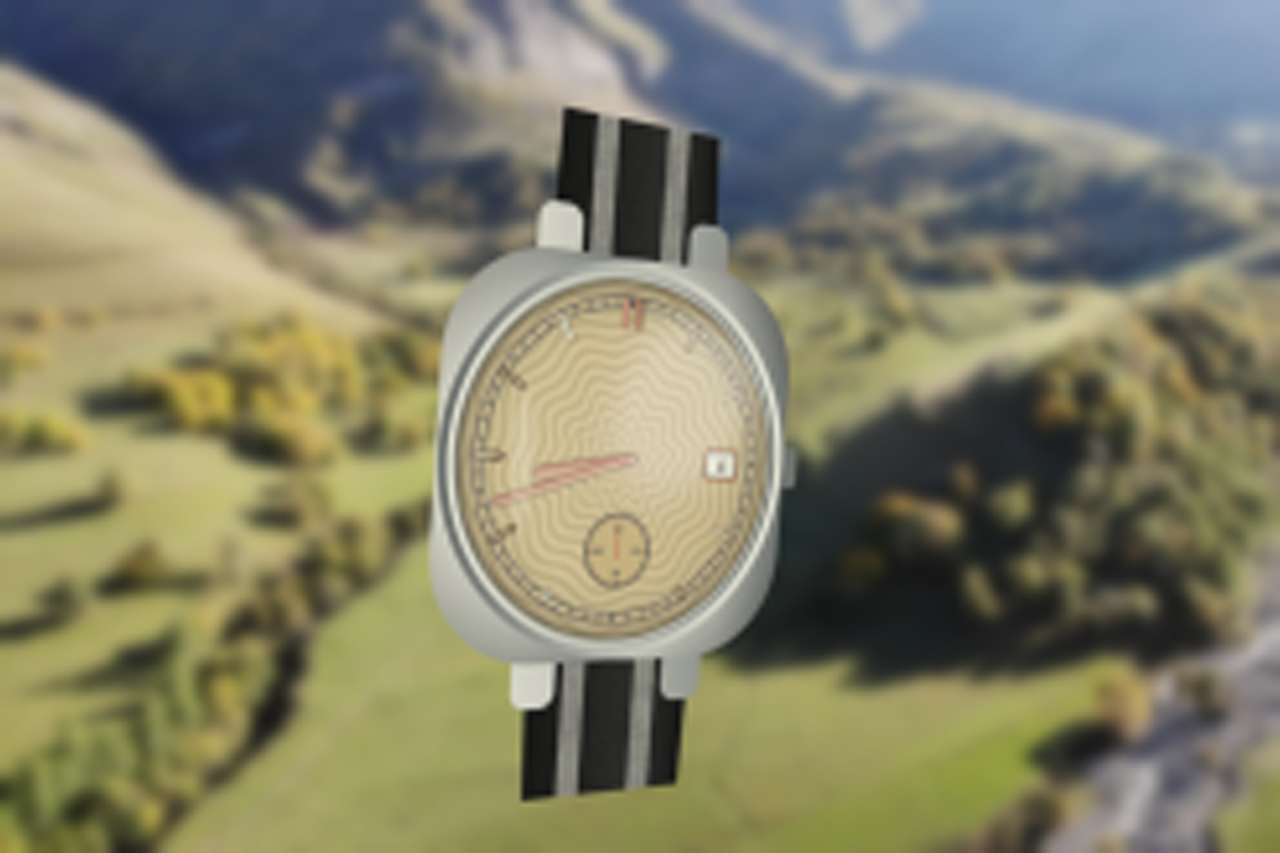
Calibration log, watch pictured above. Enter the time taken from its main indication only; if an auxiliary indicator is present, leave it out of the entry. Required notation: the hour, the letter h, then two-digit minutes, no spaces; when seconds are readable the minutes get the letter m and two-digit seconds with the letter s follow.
8h42
